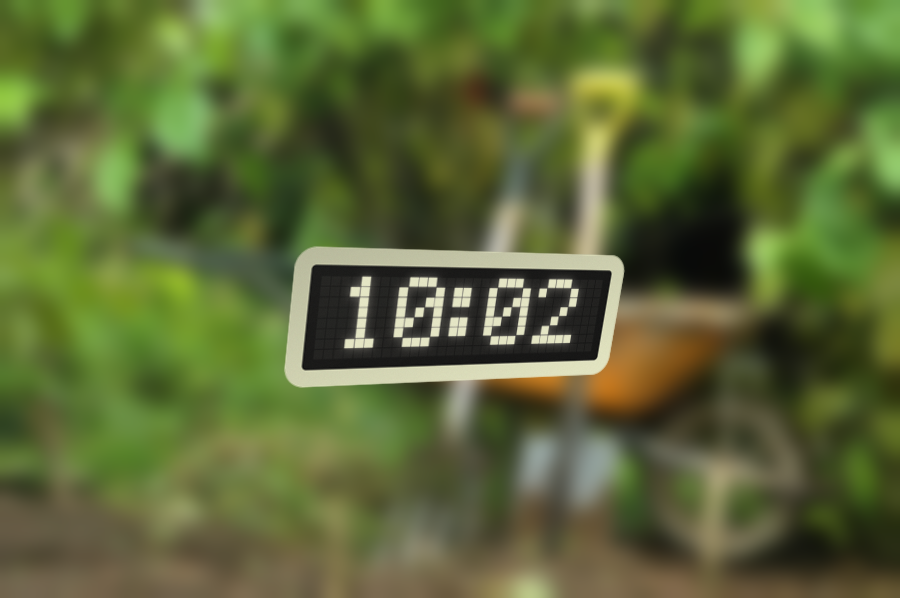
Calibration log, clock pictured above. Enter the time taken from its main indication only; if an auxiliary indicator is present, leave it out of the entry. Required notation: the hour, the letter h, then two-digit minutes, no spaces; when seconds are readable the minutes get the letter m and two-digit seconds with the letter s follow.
10h02
